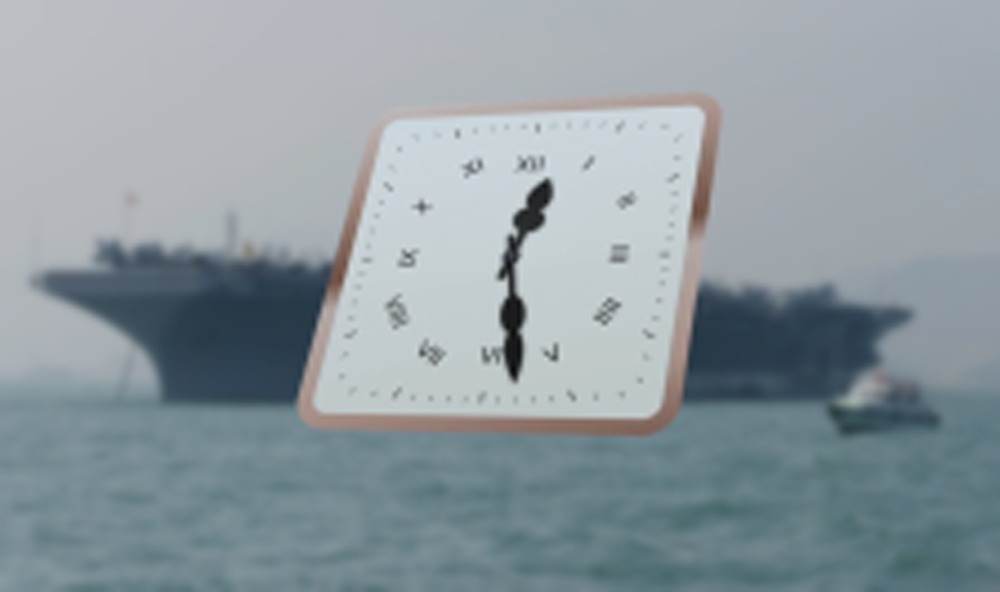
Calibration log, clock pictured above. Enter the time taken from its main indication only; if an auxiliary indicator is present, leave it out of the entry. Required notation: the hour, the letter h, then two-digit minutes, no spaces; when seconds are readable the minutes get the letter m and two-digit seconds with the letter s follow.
12h28
